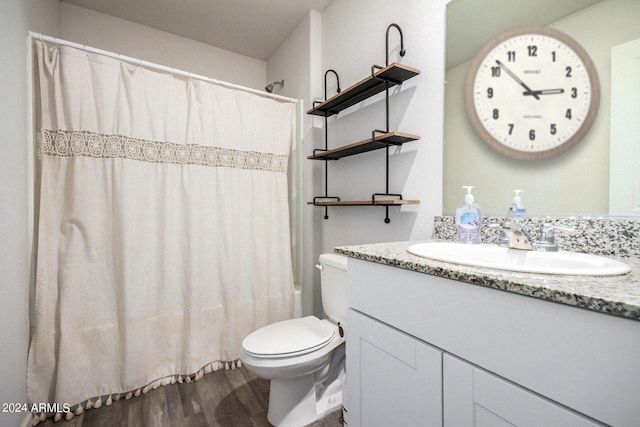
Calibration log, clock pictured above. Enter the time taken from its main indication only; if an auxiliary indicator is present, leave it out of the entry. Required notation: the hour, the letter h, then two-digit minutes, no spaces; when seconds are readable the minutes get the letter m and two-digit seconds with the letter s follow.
2h52
